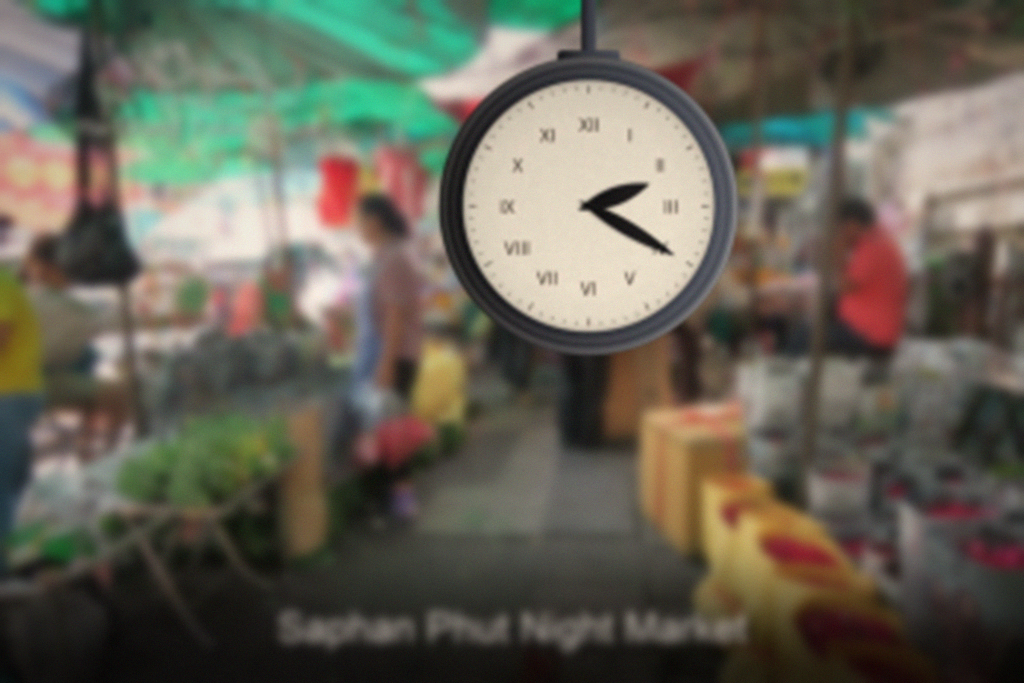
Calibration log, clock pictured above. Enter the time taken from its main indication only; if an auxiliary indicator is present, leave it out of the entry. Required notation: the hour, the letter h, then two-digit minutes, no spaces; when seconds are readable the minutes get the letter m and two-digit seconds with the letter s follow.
2h20
